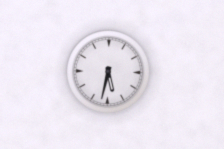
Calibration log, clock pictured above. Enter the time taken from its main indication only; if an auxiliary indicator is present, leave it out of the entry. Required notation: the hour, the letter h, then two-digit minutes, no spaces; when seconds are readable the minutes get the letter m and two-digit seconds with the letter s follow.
5h32
